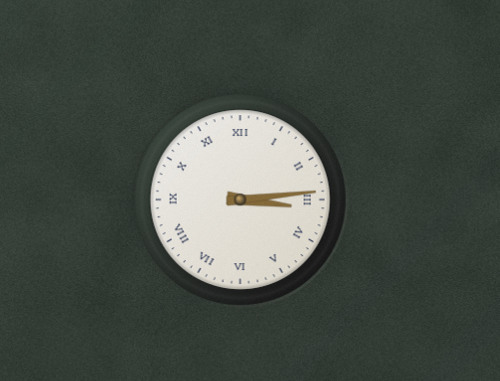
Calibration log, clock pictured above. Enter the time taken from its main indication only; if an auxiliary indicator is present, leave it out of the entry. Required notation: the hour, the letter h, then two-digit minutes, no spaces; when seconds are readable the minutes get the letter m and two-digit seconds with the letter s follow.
3h14
